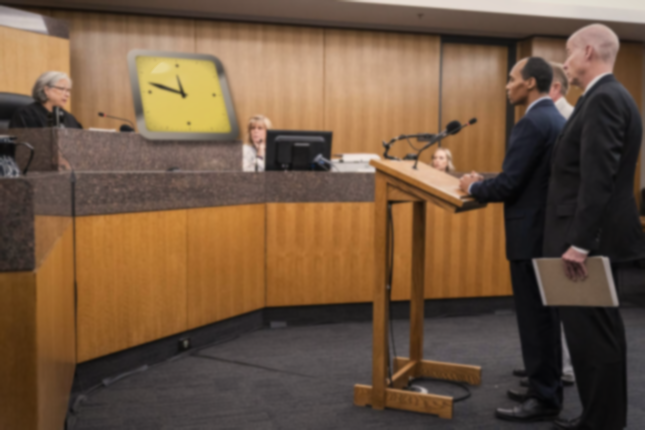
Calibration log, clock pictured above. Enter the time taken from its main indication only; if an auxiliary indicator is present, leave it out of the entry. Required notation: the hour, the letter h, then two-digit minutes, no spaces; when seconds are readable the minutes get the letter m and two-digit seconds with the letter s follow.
11h48
